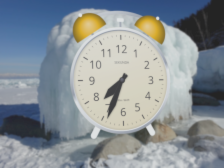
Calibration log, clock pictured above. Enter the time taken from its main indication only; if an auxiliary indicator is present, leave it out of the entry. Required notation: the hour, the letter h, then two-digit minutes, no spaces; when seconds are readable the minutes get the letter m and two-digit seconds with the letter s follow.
7h34
